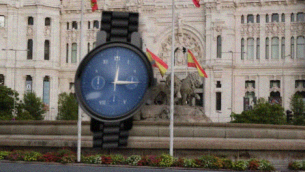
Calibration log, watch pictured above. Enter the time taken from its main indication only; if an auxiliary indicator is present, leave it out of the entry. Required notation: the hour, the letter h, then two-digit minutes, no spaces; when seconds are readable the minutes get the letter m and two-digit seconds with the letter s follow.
12h15
